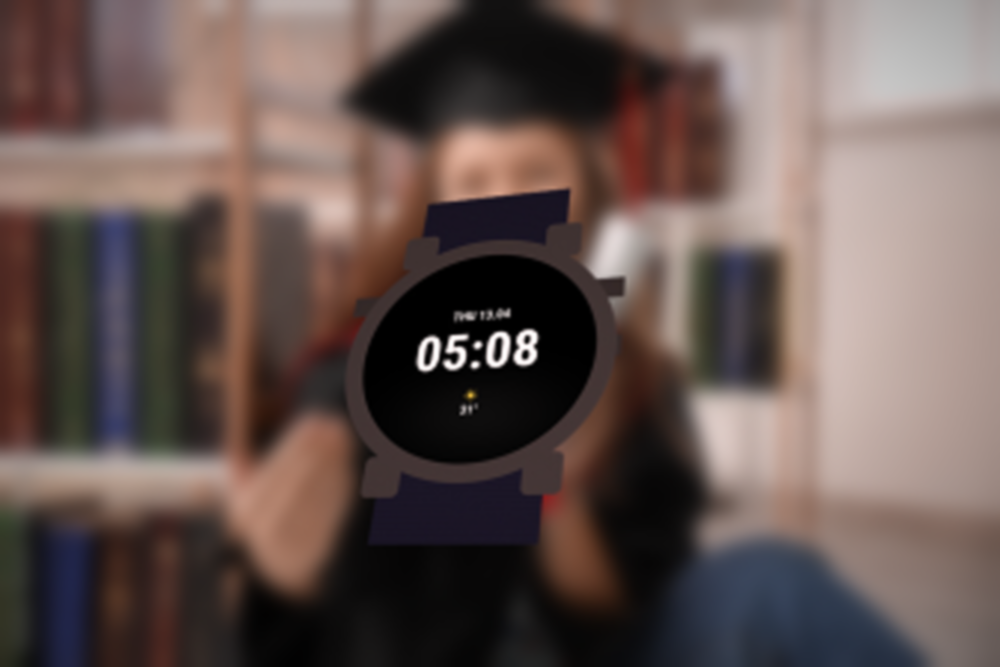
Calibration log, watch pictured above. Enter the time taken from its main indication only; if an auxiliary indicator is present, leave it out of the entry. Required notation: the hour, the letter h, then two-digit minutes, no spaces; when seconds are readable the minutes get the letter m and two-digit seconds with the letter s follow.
5h08
